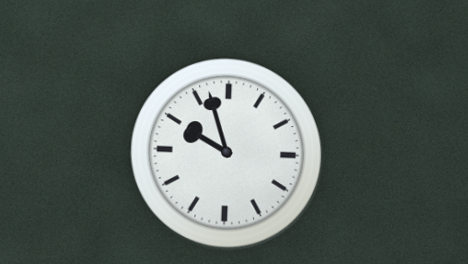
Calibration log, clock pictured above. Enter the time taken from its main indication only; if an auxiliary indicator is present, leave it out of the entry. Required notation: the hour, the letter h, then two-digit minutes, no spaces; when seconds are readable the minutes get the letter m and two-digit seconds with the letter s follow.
9h57
